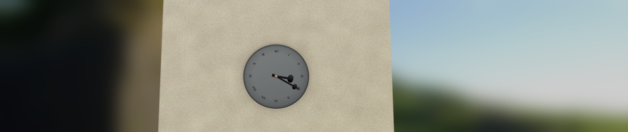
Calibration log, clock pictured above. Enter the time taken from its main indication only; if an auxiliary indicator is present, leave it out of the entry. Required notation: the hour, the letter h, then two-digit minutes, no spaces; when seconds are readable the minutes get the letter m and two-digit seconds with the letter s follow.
3h20
